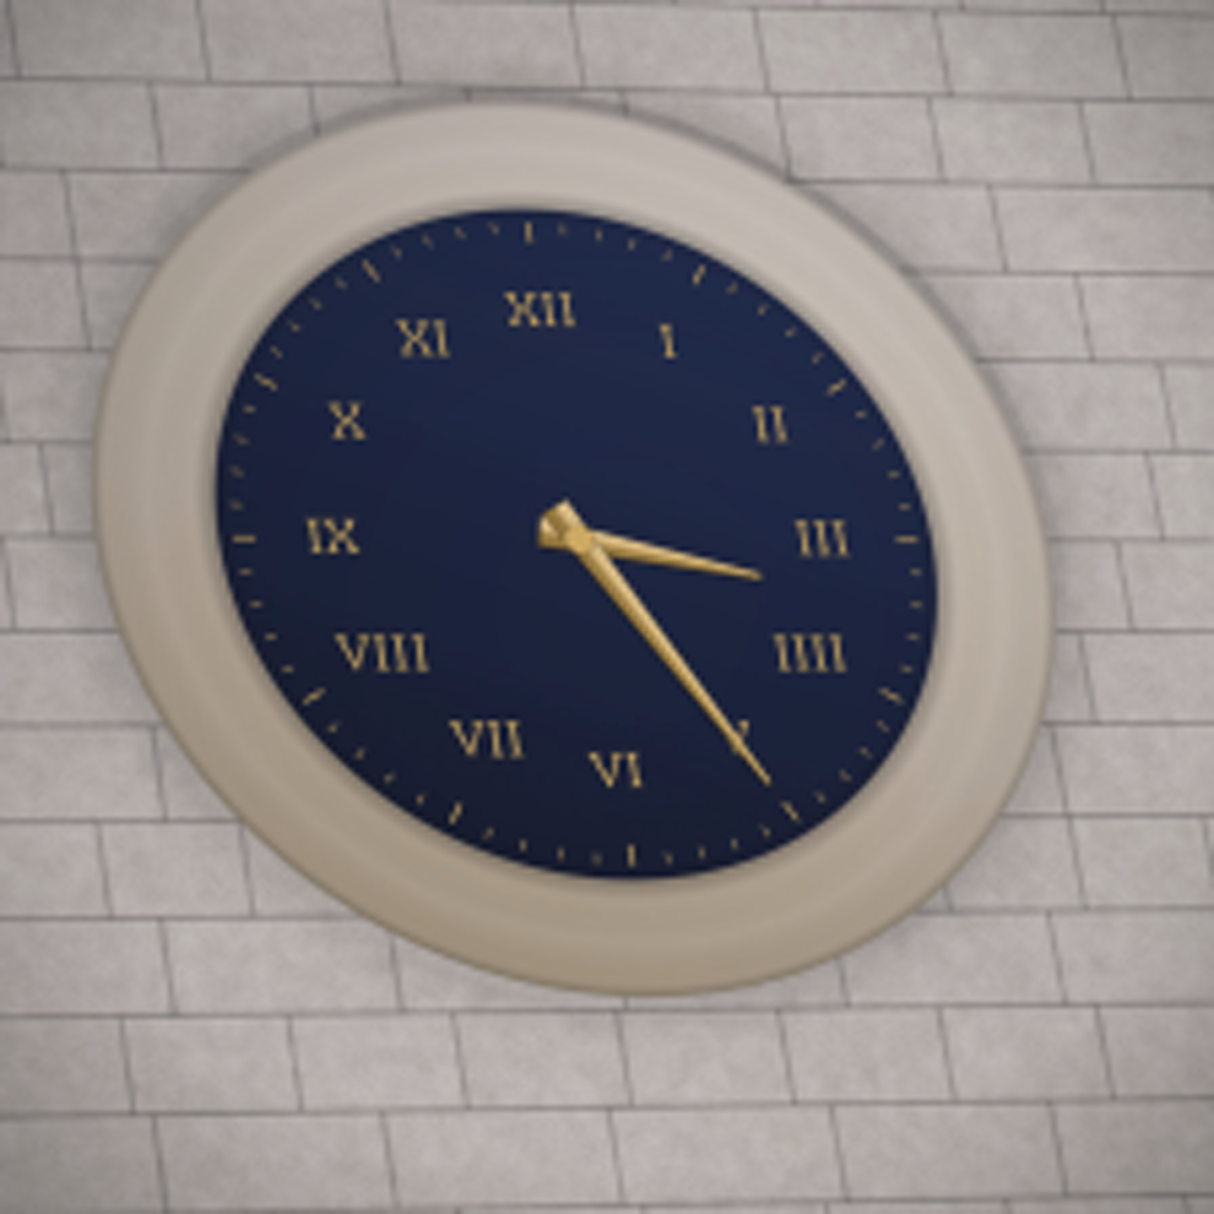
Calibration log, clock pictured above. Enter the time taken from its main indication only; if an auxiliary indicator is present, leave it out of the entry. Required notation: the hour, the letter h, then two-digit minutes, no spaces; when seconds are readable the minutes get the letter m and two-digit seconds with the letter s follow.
3h25
